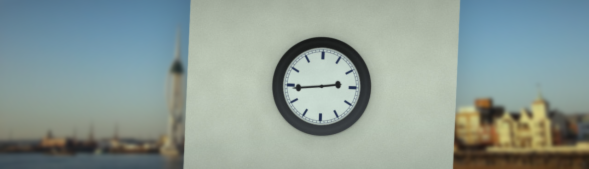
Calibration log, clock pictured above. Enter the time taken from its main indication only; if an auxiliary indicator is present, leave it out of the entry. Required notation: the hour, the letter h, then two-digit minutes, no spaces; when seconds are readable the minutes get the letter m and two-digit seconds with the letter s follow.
2h44
